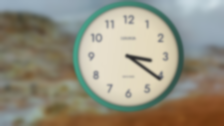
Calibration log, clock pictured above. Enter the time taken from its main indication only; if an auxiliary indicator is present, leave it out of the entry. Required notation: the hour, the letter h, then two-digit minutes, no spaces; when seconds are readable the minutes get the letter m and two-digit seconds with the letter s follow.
3h21
